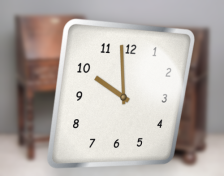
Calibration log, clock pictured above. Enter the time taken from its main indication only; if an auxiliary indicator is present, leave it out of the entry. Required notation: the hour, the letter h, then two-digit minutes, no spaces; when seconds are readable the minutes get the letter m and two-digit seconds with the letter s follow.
9h58
